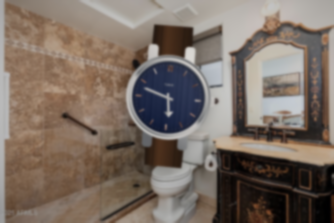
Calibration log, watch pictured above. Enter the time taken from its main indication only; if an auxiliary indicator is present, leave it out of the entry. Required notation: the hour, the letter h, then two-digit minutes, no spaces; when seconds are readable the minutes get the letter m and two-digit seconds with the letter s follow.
5h48
